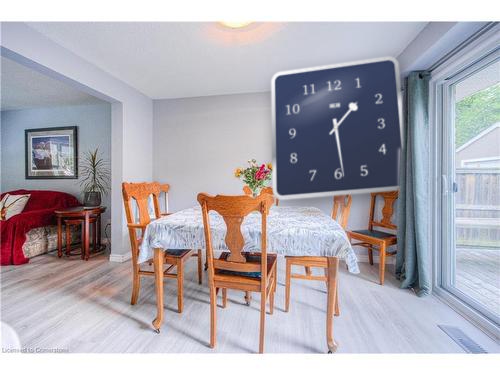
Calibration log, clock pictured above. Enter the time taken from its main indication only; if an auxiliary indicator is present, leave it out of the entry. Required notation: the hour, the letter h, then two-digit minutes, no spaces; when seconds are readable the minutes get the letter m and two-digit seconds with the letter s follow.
1h29
